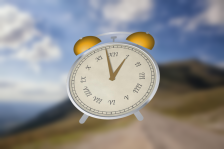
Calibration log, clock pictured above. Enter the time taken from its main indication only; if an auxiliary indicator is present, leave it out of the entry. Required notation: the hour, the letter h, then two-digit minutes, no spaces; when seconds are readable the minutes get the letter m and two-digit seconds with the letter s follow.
12h58
